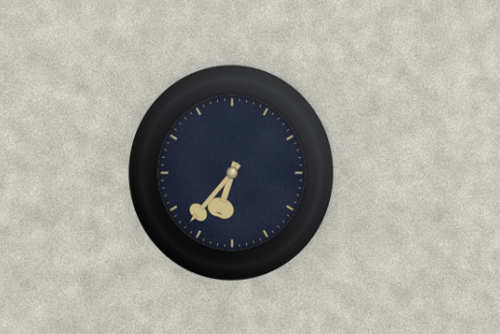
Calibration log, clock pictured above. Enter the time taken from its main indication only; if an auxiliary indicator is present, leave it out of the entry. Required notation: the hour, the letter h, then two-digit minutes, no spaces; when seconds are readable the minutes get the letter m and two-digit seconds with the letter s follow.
6h37
